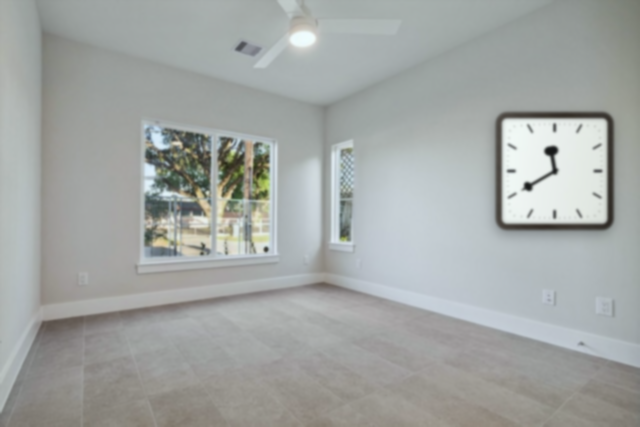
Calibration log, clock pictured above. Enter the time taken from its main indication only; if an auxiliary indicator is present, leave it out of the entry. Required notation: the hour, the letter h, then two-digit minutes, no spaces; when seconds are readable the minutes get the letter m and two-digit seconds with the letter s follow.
11h40
